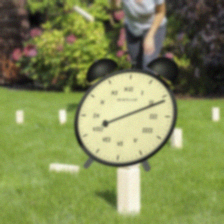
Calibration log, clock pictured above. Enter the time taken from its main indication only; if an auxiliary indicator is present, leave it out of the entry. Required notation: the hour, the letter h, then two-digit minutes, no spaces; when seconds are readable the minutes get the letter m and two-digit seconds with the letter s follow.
8h11
